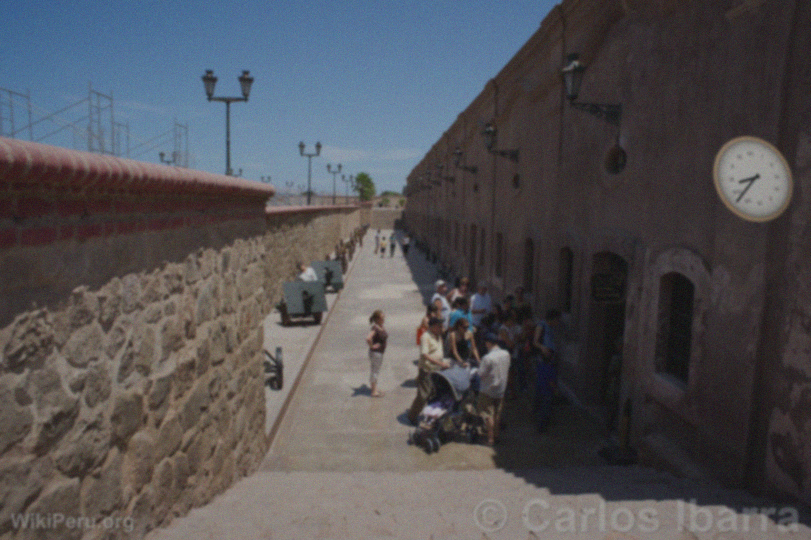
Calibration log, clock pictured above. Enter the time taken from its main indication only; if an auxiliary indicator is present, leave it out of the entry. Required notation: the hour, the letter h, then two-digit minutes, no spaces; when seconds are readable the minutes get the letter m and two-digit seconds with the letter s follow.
8h38
